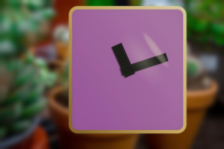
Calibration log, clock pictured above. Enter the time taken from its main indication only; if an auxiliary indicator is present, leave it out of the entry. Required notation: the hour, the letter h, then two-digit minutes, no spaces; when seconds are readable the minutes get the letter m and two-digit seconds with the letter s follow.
11h12
